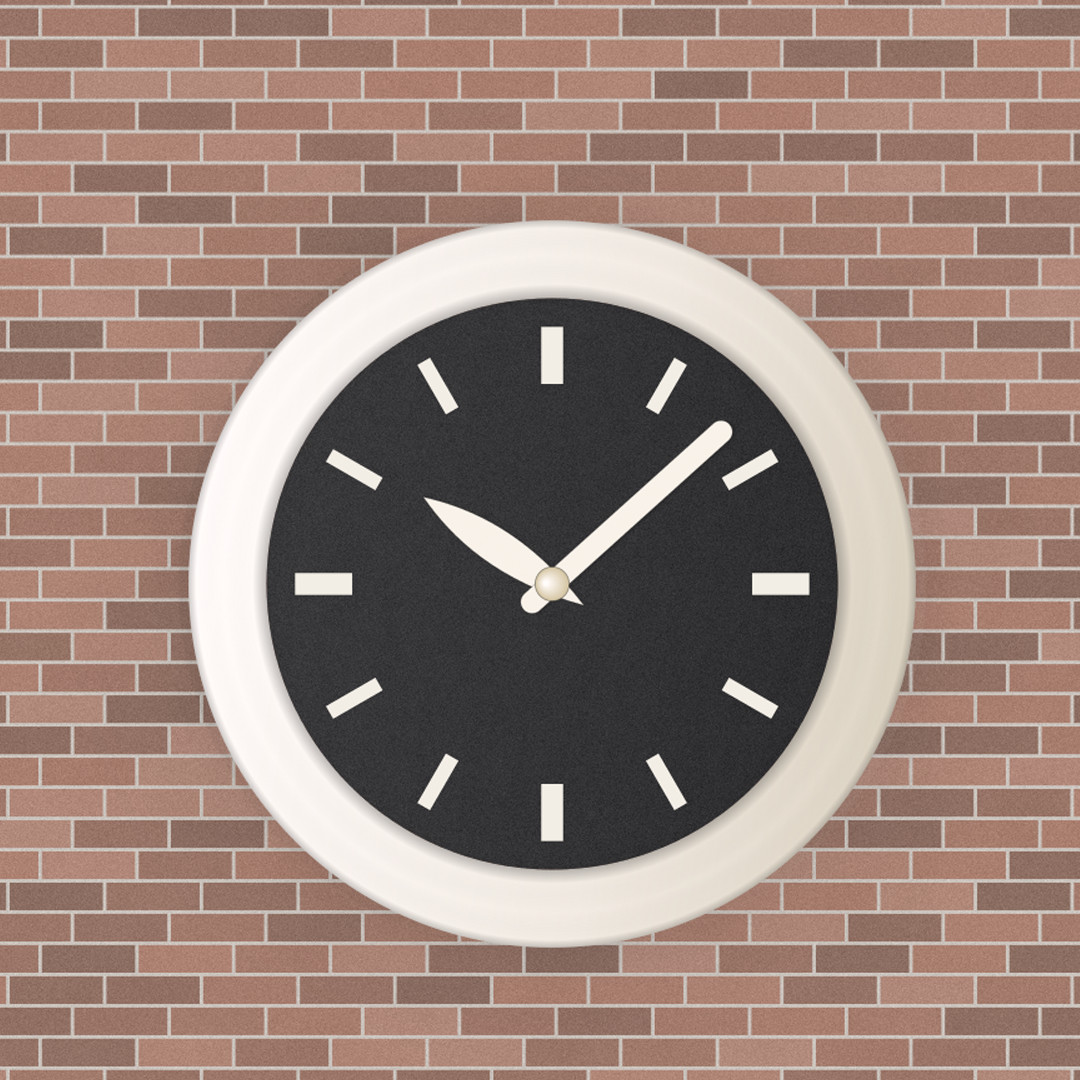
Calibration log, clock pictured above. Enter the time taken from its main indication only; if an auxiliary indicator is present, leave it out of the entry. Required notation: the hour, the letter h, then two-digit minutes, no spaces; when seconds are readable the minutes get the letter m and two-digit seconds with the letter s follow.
10h08
